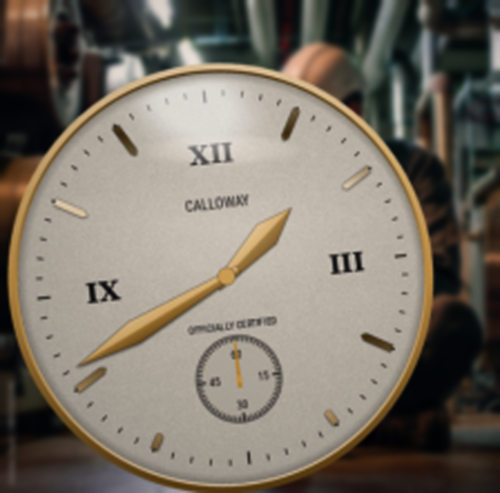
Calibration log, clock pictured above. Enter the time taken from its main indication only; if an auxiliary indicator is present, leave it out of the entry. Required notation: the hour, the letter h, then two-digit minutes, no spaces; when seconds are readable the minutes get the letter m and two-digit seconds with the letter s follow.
1h41
